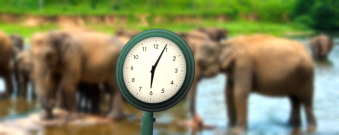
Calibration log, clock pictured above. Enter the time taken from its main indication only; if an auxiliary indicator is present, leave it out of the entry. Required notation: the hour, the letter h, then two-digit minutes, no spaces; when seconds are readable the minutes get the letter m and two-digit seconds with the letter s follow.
6h04
